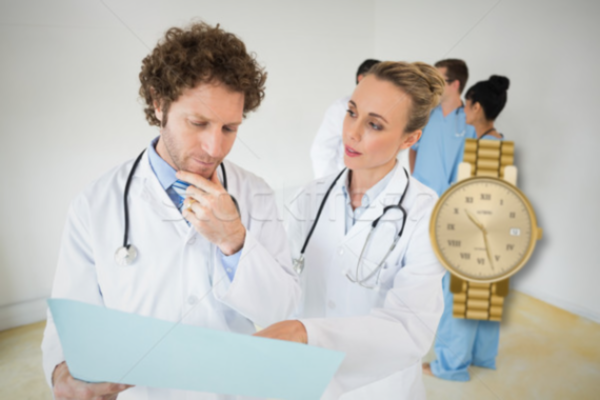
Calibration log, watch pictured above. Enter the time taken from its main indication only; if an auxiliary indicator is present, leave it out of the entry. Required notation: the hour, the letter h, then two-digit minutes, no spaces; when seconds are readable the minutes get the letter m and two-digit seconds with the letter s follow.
10h27
